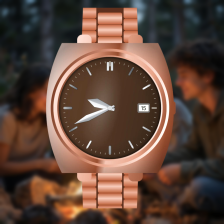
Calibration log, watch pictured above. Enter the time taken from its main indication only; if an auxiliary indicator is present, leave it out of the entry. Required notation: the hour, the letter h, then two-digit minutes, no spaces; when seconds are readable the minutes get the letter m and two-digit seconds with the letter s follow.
9h41
